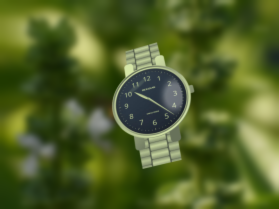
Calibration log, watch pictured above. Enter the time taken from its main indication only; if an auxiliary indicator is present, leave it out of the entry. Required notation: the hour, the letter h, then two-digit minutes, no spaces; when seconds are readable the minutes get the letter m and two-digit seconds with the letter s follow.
10h23
